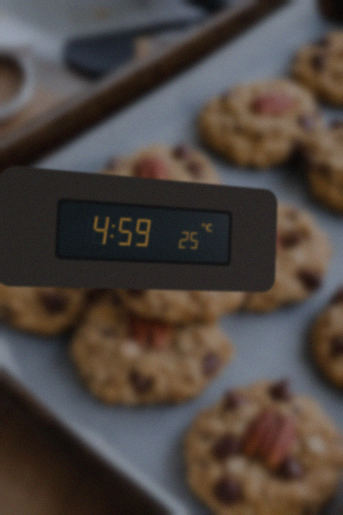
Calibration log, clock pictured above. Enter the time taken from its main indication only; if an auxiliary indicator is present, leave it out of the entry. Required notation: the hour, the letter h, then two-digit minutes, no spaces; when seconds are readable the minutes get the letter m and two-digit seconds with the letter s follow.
4h59
